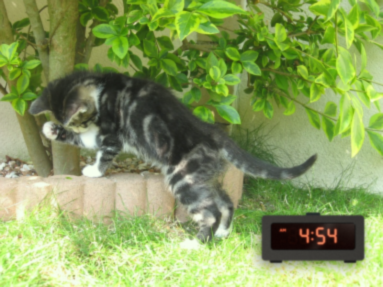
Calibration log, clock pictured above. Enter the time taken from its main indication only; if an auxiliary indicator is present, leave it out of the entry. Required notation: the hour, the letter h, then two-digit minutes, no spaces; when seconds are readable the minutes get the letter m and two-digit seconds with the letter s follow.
4h54
